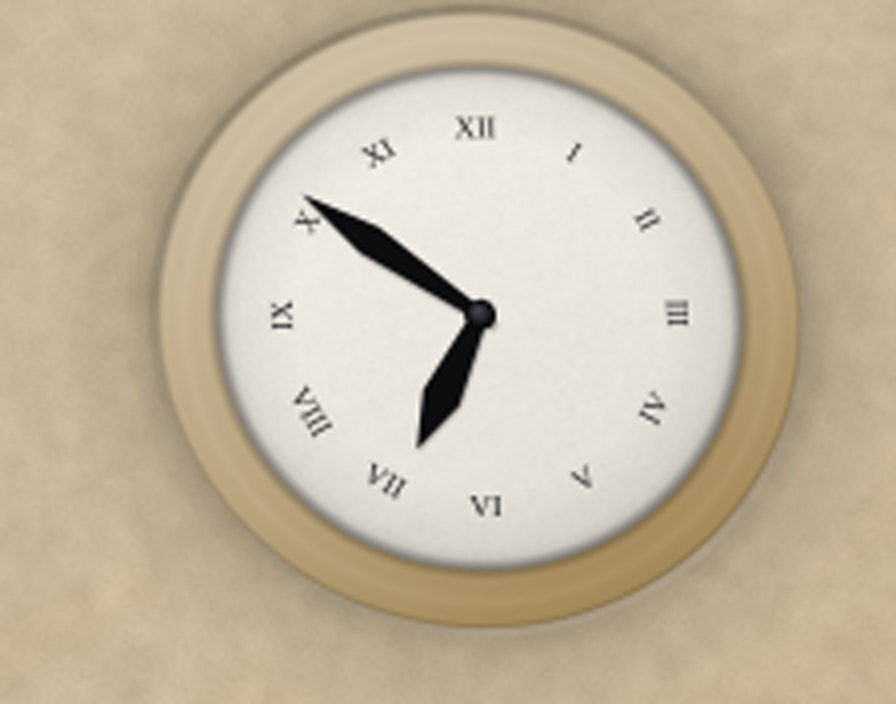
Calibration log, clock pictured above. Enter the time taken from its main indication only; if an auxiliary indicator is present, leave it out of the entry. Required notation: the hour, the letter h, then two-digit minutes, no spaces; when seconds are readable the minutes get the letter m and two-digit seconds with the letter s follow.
6h51
